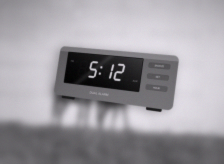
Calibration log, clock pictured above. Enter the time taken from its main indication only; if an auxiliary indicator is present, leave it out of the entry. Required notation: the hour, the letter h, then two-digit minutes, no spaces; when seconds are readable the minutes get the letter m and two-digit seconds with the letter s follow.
5h12
